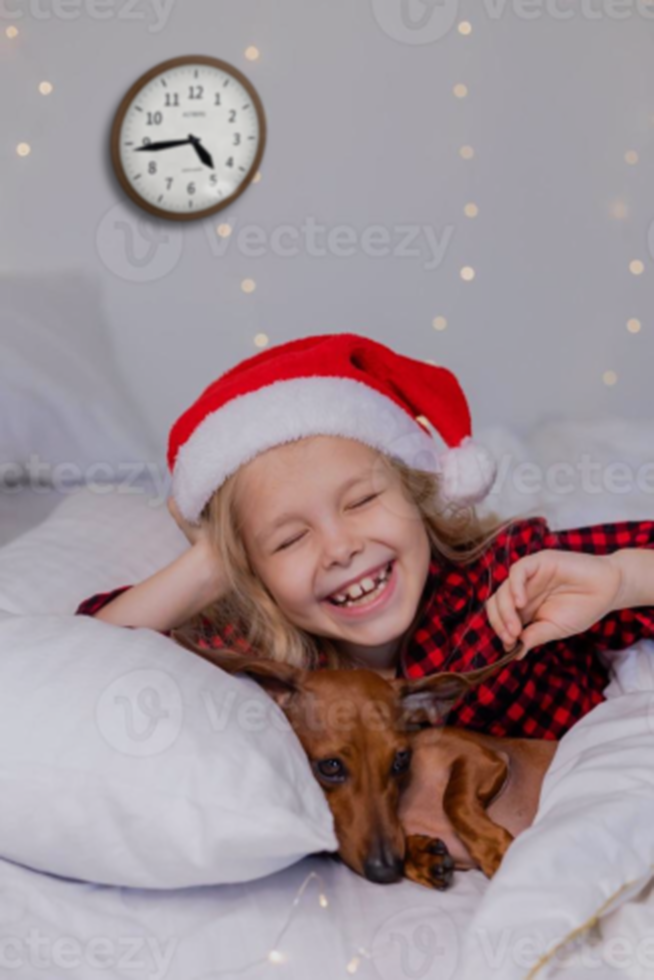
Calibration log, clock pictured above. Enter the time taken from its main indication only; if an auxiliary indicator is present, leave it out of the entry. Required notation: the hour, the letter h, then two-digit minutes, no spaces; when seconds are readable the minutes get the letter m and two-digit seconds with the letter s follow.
4h44
